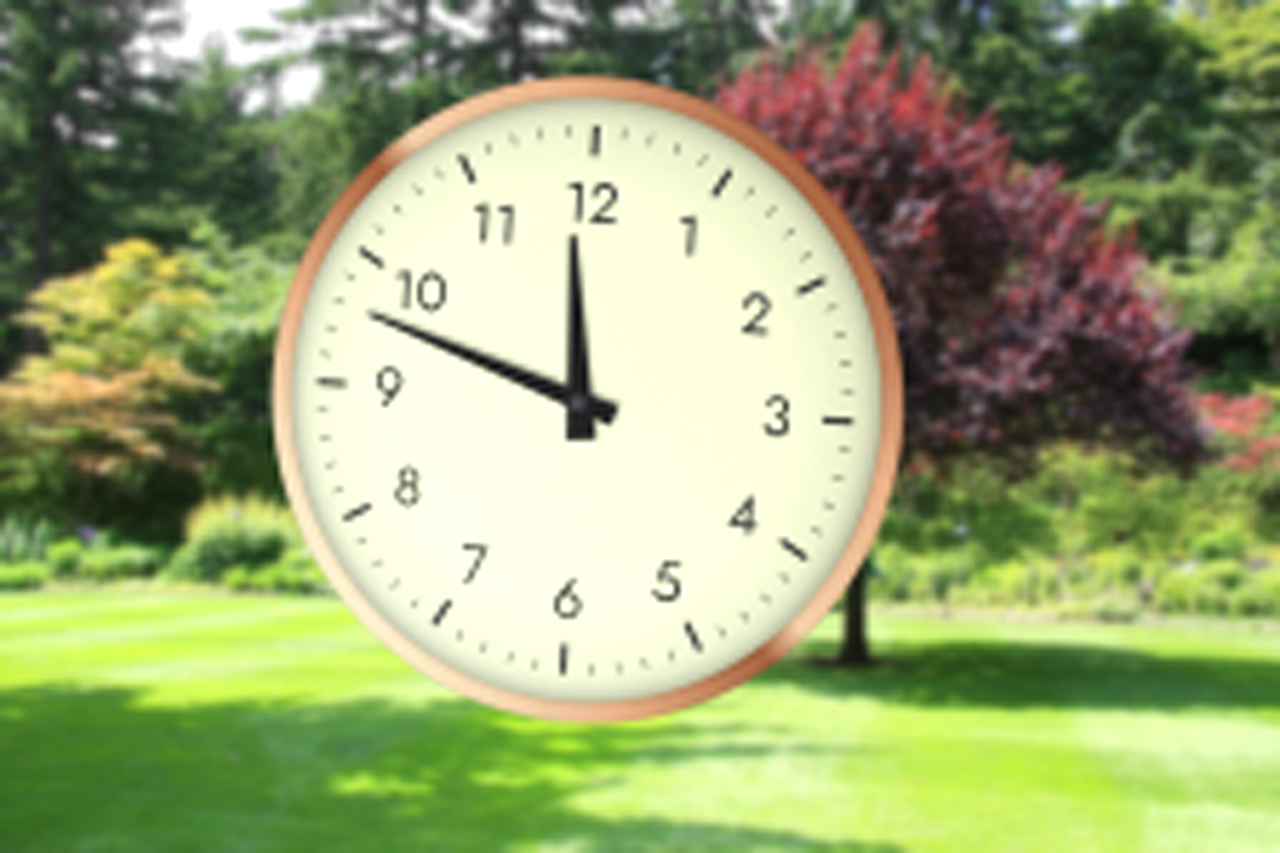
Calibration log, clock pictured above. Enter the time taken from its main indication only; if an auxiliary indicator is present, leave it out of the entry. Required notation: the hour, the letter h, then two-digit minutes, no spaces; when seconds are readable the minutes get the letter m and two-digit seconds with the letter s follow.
11h48
